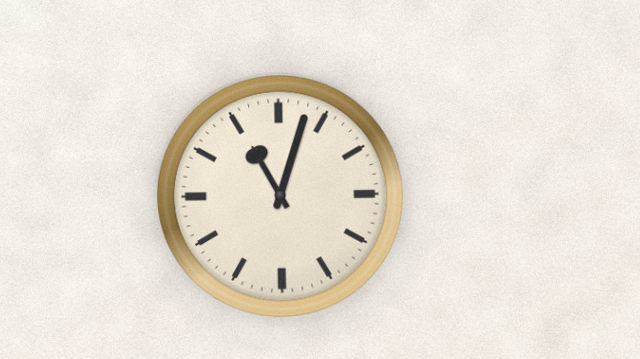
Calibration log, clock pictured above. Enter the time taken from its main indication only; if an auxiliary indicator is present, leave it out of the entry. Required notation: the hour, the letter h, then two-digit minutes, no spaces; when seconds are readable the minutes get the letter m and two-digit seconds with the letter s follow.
11h03
